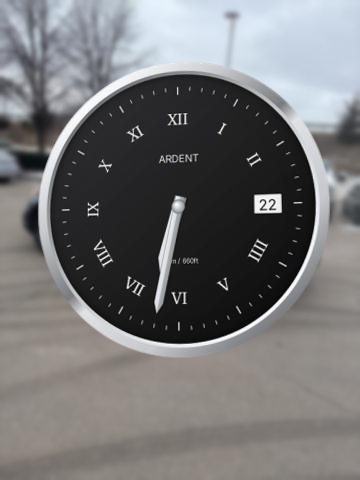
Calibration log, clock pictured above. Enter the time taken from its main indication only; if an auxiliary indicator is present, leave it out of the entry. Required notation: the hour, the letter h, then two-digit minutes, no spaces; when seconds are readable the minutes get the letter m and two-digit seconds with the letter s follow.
6h32
